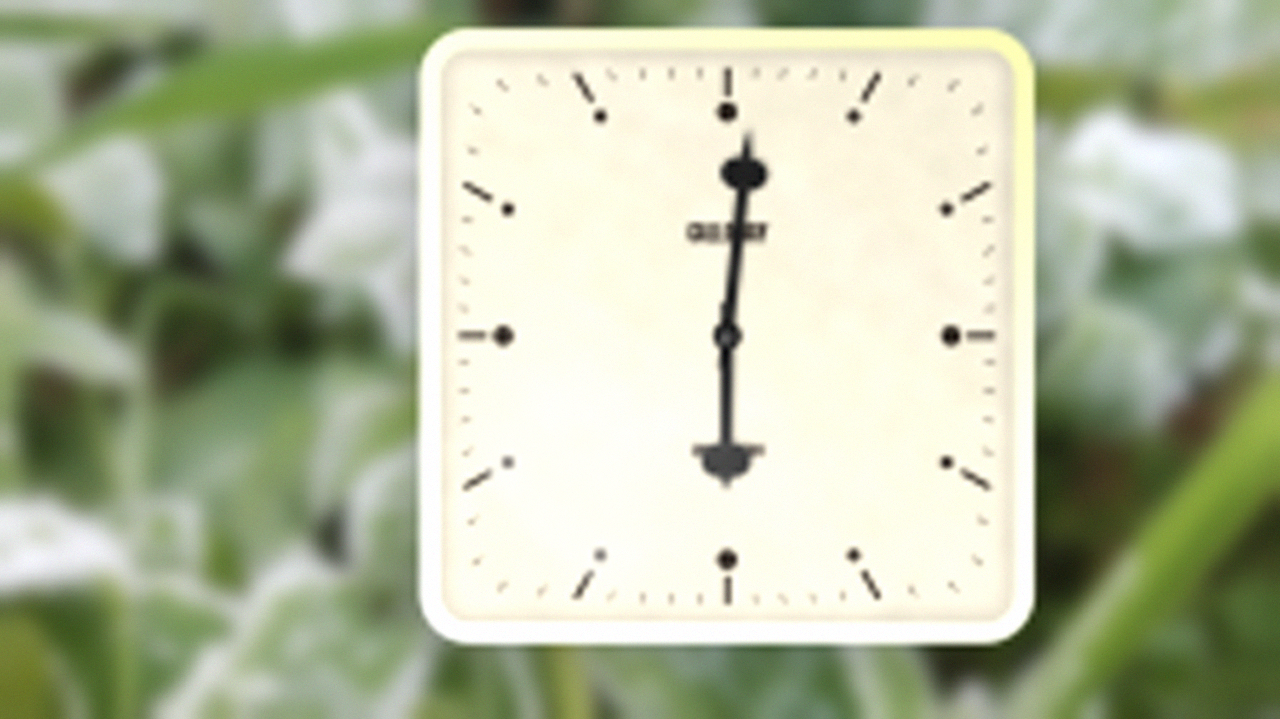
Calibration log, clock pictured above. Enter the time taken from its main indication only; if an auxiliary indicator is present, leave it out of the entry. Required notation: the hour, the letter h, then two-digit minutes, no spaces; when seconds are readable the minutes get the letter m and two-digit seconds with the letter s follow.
6h01
